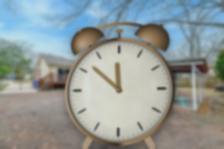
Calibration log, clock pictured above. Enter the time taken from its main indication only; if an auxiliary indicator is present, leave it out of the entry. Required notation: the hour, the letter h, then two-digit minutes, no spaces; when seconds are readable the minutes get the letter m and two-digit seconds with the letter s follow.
11h52
